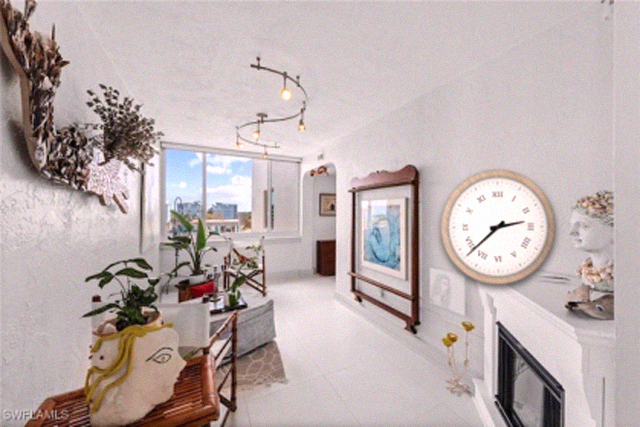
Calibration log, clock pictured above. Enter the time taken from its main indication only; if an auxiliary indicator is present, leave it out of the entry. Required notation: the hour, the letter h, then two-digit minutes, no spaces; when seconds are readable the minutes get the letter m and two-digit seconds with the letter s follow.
2h38
